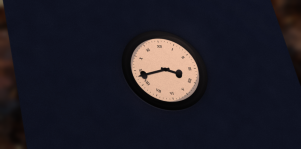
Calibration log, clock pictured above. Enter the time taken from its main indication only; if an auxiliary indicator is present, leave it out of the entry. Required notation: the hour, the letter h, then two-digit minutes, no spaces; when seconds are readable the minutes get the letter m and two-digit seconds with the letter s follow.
3h43
